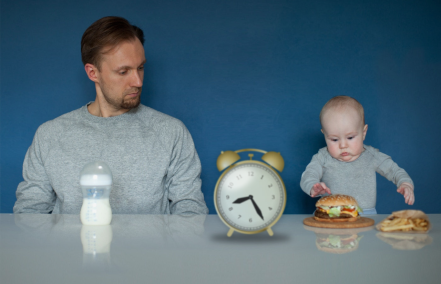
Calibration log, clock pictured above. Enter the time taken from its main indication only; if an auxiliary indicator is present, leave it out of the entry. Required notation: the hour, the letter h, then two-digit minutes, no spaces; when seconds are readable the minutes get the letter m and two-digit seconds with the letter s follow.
8h25
